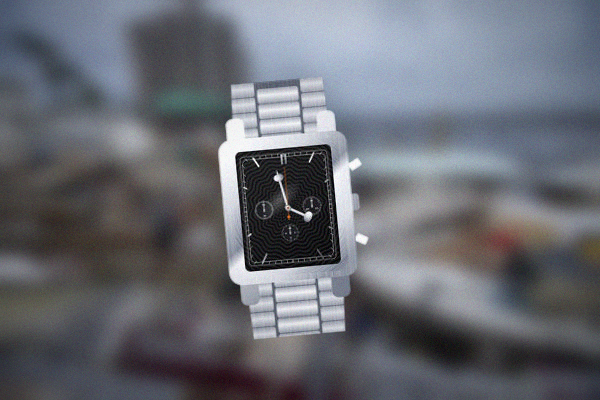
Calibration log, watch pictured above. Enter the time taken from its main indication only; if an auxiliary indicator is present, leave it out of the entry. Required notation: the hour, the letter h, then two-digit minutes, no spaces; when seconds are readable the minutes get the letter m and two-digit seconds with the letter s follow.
3h58
